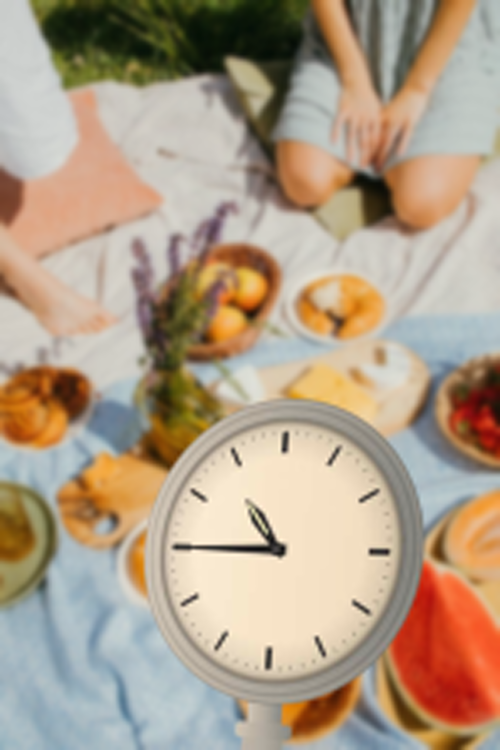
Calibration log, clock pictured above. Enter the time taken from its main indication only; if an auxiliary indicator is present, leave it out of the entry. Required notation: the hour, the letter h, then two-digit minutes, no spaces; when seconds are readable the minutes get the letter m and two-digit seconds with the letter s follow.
10h45
